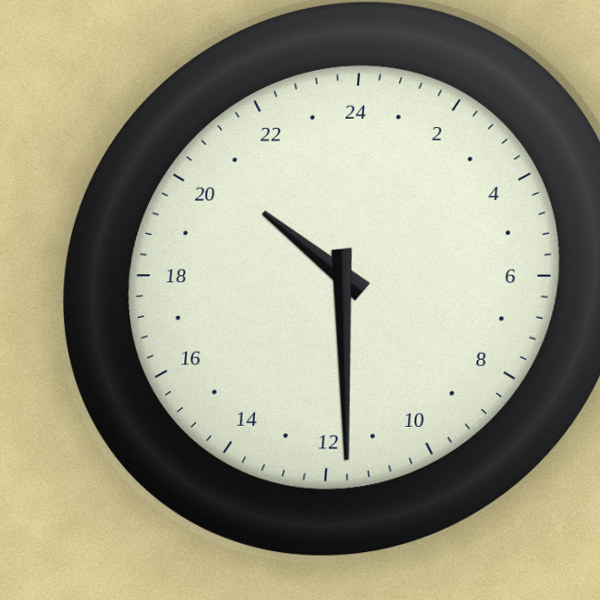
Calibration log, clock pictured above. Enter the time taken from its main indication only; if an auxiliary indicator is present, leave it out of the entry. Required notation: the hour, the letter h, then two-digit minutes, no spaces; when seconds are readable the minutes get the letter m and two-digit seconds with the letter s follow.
20h29
